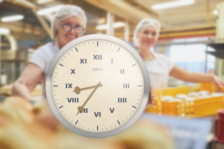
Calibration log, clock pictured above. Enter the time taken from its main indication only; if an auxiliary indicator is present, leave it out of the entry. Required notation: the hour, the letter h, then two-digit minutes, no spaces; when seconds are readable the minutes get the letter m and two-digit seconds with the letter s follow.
8h36
